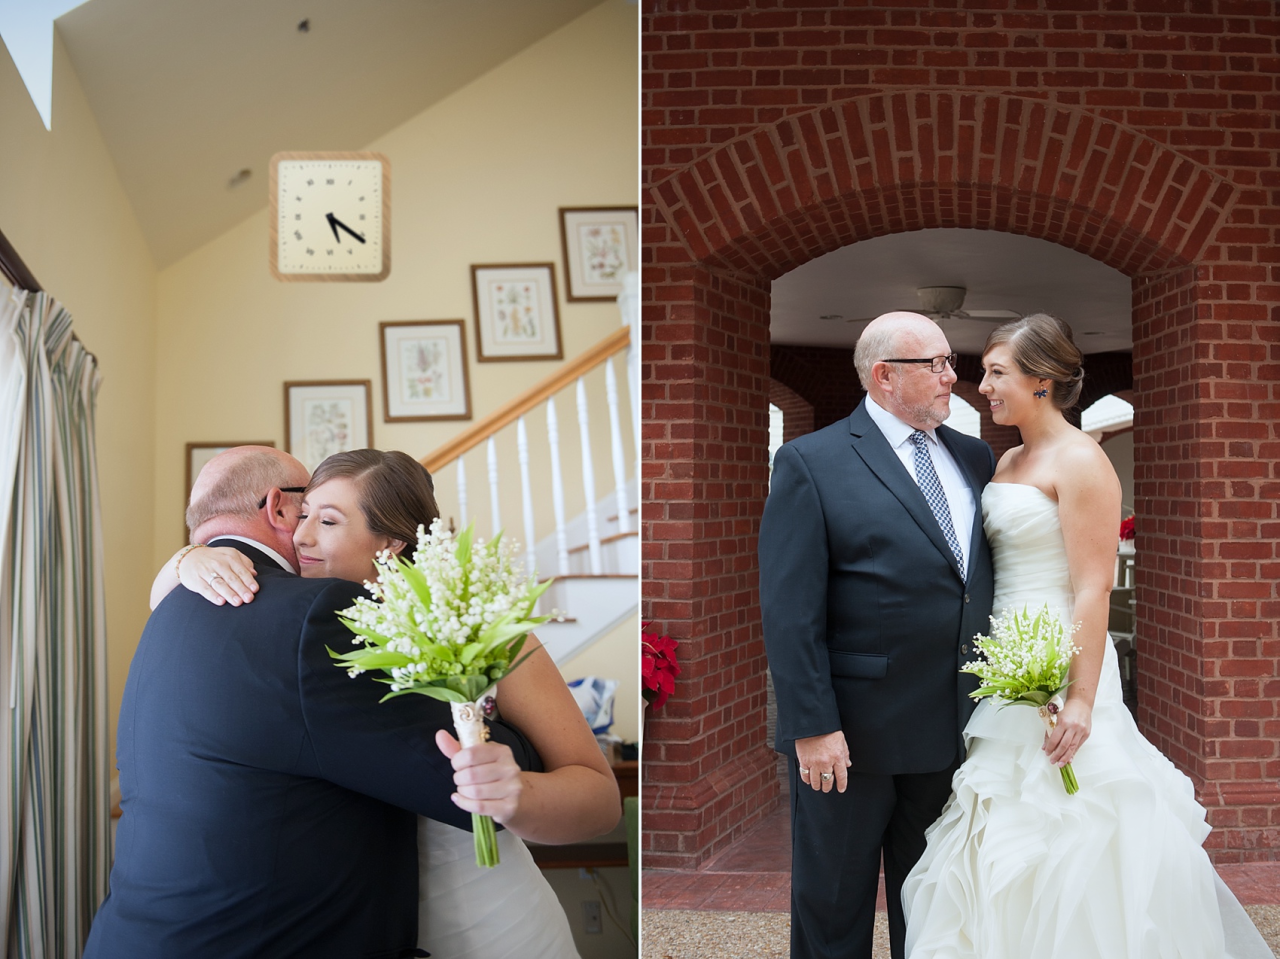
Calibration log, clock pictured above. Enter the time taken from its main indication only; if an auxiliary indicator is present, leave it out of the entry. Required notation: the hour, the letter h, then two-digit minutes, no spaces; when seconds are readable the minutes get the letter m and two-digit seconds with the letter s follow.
5h21
